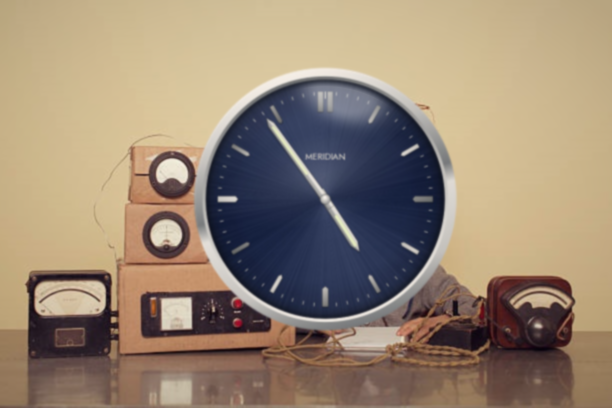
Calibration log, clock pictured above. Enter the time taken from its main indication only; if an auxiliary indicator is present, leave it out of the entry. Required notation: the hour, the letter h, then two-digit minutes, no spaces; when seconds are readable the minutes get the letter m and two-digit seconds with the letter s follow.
4h54
